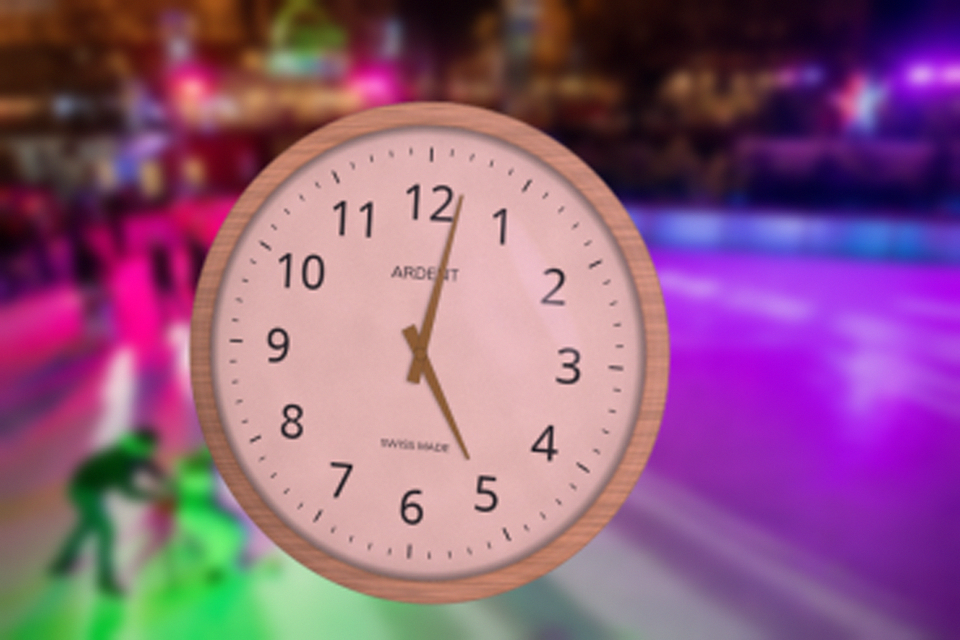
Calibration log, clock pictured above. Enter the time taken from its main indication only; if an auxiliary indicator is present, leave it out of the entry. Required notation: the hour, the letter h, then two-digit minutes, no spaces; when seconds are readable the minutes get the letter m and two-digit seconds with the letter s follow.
5h02
